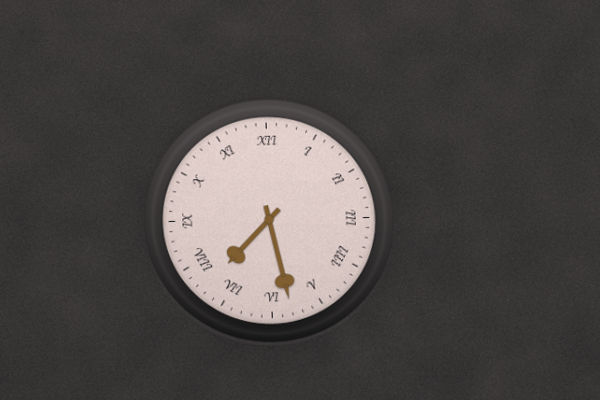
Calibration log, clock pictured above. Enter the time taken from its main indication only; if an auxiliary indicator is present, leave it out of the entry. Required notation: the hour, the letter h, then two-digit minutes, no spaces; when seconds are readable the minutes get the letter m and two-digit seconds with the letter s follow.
7h28
